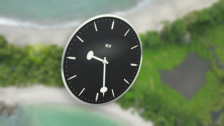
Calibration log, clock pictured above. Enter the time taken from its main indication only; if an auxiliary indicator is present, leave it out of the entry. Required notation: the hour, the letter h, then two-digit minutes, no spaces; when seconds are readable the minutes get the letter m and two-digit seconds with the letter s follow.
9h28
